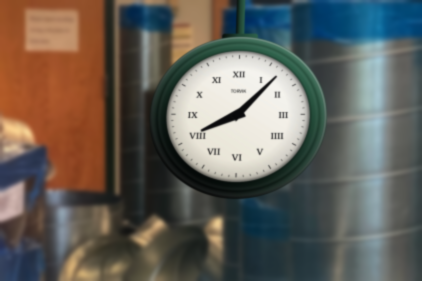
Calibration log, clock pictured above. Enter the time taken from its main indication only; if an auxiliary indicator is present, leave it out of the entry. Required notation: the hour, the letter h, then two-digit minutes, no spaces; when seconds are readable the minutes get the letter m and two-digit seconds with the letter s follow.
8h07
